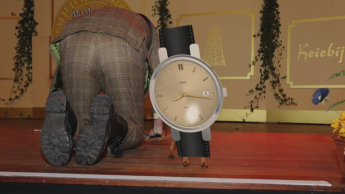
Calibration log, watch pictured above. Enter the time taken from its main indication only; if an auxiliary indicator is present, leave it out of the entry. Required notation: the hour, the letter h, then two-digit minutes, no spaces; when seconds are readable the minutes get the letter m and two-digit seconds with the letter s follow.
8h17
